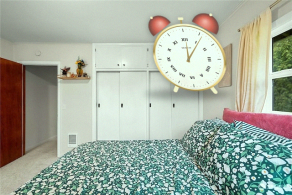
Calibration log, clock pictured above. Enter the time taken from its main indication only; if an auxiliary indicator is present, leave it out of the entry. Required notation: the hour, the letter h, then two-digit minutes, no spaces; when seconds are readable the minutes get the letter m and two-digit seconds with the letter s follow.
12h06
